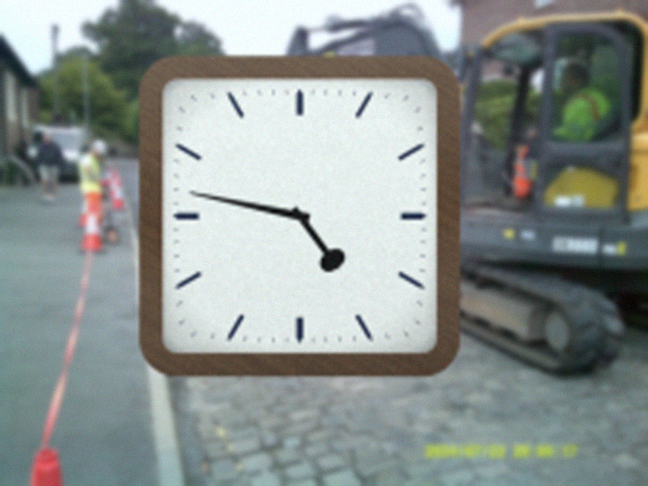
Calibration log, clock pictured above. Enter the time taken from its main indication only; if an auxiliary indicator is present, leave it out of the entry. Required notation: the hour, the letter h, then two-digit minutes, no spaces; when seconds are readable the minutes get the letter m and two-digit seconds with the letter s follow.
4h47
